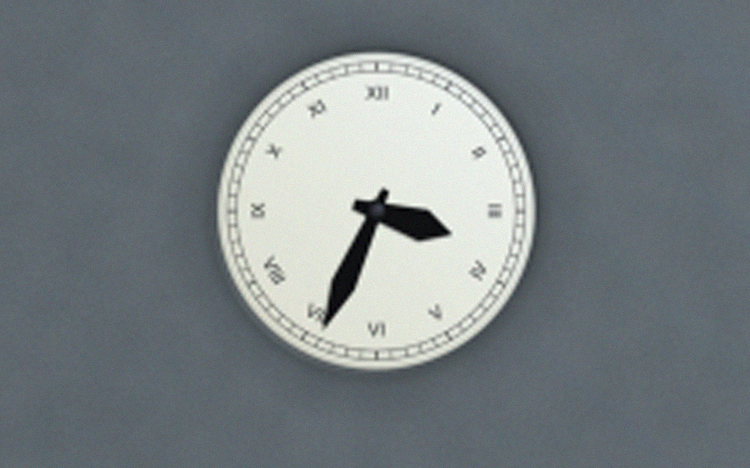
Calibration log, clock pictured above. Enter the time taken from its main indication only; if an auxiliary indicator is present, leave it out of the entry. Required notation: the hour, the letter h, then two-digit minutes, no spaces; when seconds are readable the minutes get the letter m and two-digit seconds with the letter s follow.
3h34
